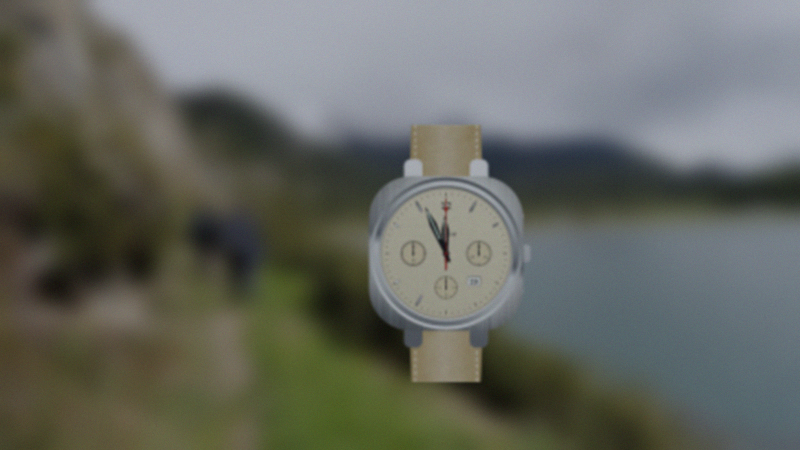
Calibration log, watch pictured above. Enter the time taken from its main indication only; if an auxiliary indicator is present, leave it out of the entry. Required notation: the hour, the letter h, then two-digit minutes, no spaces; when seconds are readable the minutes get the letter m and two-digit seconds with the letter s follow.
11h56
